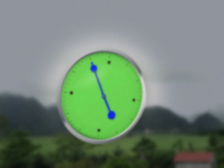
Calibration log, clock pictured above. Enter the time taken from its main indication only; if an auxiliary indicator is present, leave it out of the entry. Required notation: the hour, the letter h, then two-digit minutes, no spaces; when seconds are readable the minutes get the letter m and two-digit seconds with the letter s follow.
4h55
